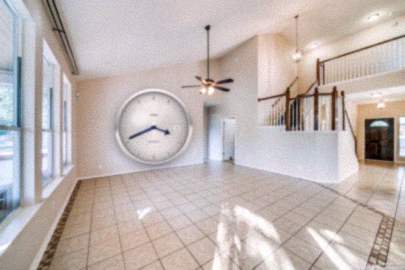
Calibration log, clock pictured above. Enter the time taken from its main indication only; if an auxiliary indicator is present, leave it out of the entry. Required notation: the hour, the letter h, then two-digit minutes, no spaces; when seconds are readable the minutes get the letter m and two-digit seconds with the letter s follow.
3h41
